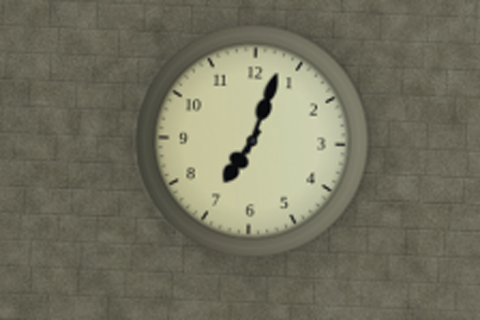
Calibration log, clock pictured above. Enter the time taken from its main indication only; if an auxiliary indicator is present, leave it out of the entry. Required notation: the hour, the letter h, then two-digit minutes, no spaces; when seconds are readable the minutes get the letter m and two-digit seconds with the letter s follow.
7h03
